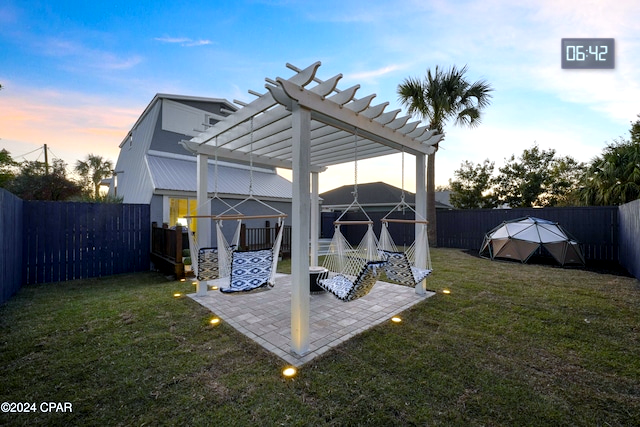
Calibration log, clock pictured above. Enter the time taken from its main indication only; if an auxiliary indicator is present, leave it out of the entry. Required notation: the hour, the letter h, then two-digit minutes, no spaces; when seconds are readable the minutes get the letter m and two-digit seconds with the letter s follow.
6h42
